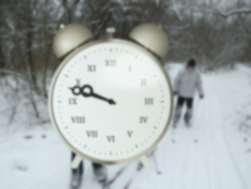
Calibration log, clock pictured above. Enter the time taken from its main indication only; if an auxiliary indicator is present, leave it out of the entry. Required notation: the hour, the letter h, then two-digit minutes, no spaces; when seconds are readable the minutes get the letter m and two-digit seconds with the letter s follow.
9h48
